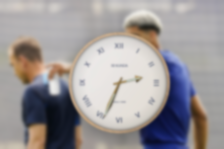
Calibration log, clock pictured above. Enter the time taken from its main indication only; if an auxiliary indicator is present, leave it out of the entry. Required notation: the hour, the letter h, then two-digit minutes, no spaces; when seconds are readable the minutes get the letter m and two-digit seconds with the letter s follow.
2h34
